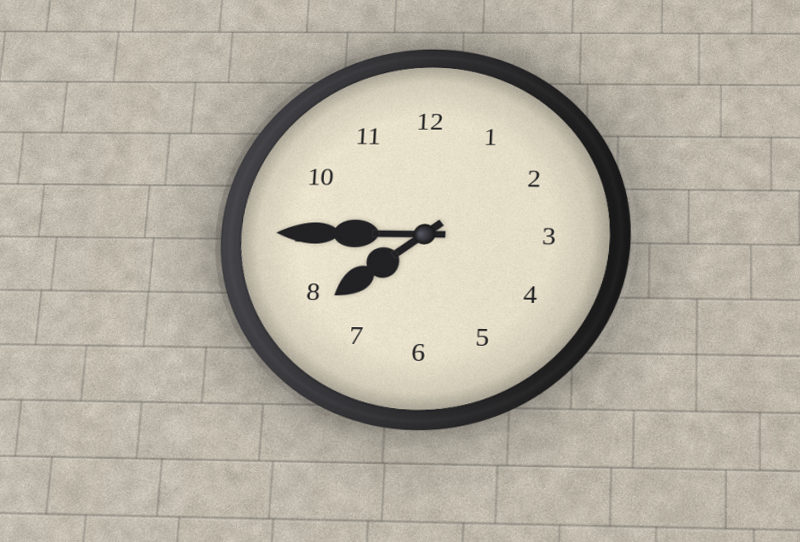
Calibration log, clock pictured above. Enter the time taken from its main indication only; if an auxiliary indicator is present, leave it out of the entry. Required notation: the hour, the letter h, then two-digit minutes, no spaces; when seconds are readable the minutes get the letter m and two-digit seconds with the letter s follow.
7h45
